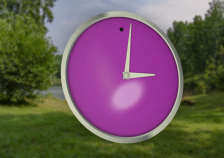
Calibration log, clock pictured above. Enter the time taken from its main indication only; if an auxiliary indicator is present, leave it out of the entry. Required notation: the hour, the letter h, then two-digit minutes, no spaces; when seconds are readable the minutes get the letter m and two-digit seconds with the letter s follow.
3h02
